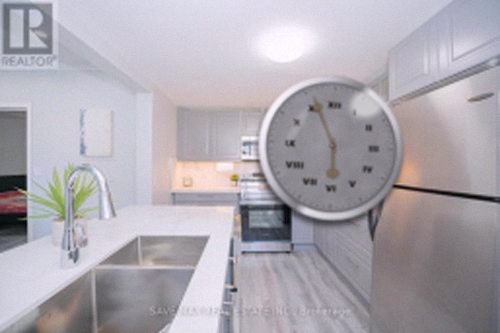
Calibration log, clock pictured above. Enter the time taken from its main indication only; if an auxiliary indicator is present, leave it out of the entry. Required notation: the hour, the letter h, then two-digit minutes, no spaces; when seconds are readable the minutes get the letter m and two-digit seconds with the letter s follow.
5h56
